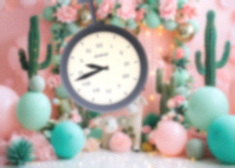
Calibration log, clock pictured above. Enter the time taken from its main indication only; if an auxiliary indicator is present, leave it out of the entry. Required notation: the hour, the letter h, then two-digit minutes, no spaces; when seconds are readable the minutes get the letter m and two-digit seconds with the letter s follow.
9h43
